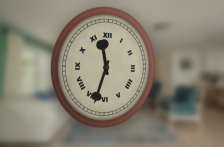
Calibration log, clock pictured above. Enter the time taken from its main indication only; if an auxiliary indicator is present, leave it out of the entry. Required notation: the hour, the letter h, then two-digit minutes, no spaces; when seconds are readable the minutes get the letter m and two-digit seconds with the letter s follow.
11h33
